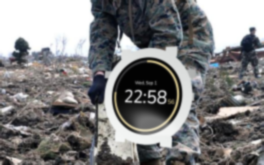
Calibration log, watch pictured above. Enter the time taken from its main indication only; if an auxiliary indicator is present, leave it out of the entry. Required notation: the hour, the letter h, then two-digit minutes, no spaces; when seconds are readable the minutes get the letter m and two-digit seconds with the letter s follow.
22h58
